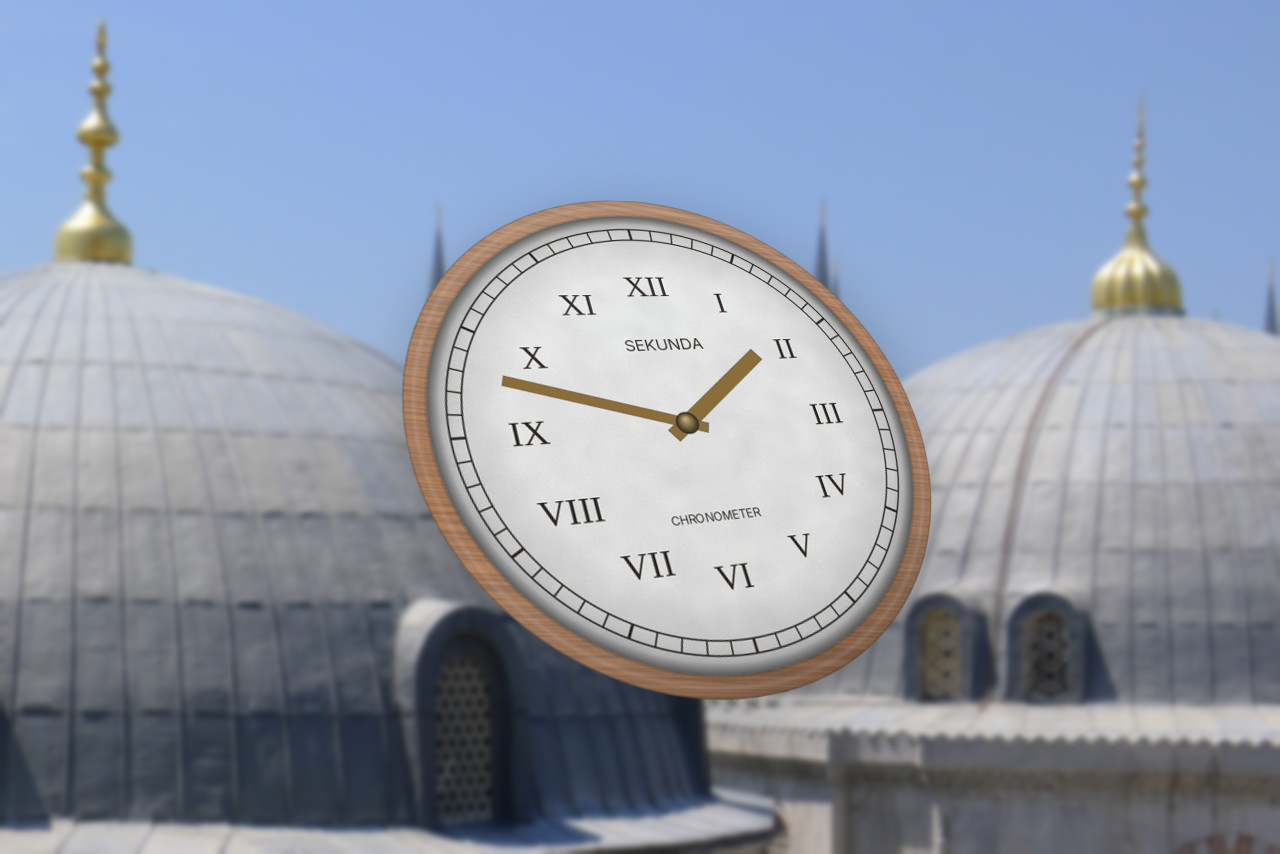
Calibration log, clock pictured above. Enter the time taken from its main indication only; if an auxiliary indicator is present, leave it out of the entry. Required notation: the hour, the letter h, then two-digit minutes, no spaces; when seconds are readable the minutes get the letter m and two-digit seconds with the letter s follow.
1h48
